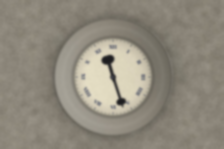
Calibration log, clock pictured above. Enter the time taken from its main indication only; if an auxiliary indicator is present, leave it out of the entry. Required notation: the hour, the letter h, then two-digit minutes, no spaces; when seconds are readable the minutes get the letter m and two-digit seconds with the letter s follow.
11h27
